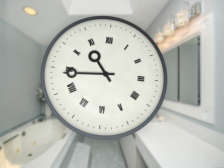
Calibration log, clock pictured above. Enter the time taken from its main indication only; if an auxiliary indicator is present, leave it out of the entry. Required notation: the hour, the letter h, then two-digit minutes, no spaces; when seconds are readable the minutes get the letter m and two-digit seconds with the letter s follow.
10h44
